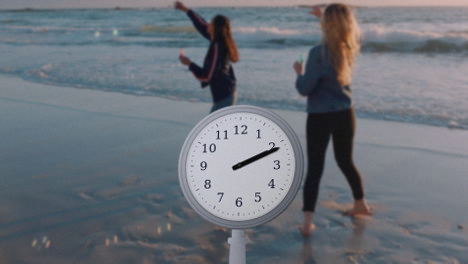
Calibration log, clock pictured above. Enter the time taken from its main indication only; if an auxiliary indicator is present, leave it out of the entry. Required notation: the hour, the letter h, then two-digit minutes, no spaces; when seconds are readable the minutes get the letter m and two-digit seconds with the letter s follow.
2h11
